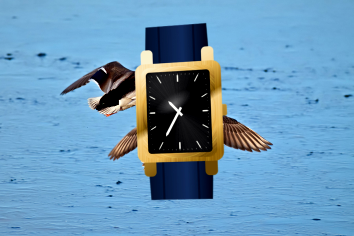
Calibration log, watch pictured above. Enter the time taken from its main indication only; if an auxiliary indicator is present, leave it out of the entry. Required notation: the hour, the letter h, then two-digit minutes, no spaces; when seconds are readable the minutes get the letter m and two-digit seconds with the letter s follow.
10h35
